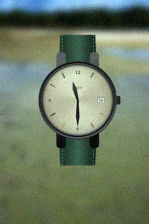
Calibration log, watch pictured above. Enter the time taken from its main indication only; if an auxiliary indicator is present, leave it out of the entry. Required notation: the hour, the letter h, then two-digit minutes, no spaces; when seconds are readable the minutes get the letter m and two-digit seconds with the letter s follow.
11h30
